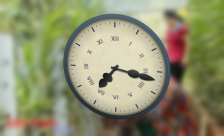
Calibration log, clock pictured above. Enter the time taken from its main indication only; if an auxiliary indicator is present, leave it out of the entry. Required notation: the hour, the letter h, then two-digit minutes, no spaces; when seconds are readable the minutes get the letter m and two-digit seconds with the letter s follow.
7h17
